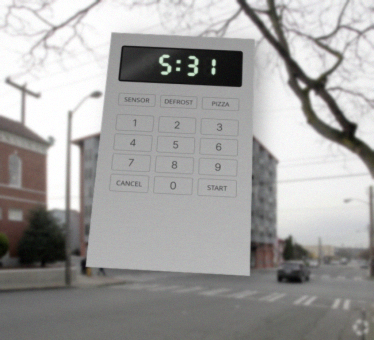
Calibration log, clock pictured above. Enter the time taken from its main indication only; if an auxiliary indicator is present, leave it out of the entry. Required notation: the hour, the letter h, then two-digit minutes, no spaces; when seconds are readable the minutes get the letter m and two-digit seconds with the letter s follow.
5h31
